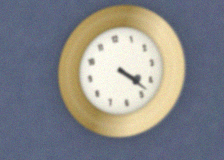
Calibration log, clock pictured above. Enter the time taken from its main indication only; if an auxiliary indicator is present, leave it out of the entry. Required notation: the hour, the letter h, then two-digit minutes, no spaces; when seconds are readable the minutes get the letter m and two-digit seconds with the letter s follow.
4h23
